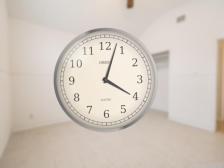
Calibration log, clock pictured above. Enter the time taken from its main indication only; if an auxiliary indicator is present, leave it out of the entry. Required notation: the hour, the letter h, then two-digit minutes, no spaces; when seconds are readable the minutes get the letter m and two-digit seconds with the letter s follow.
4h03
